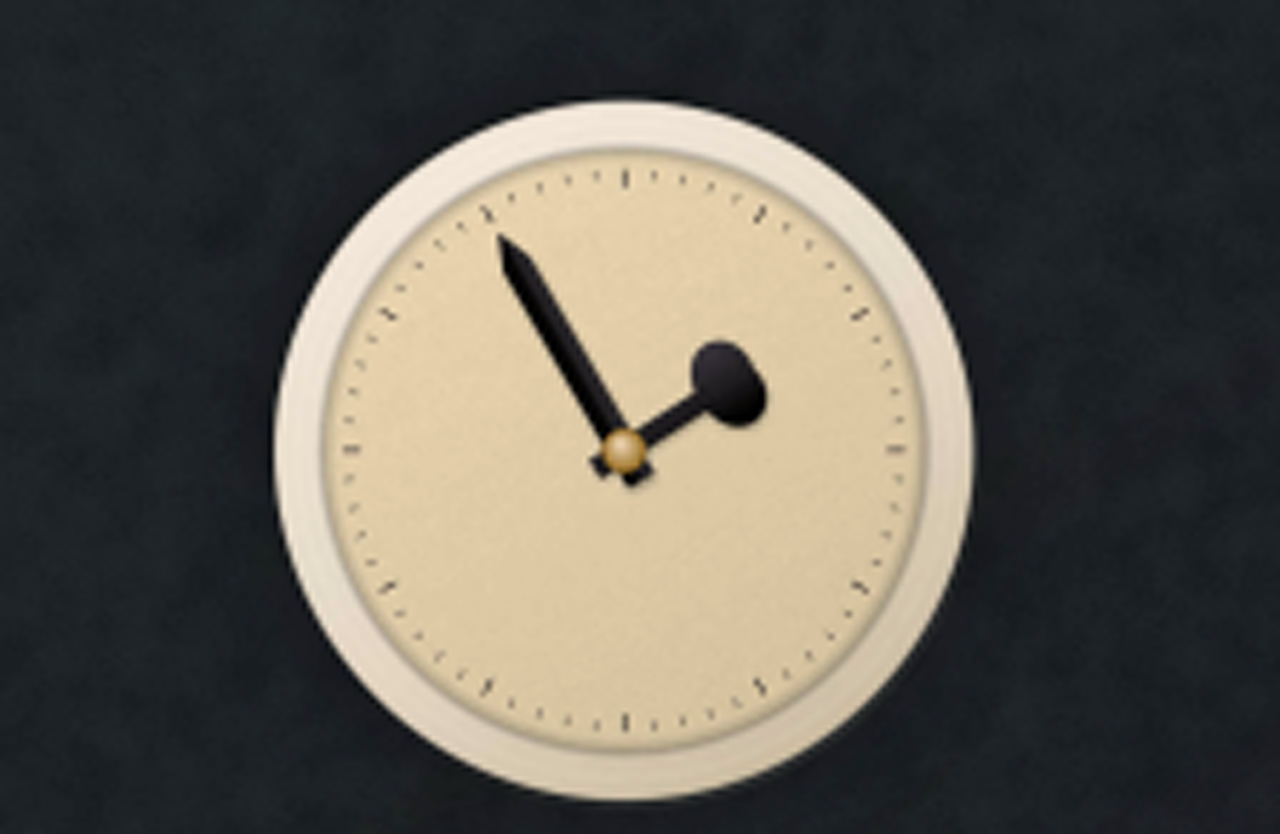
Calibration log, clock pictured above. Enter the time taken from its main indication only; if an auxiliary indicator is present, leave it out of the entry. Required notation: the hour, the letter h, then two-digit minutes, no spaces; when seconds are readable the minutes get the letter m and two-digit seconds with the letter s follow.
1h55
